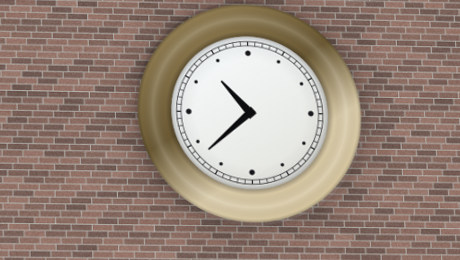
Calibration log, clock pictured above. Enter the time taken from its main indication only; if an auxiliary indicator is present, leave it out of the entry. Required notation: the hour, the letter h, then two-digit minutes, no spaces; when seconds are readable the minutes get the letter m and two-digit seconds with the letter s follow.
10h38
